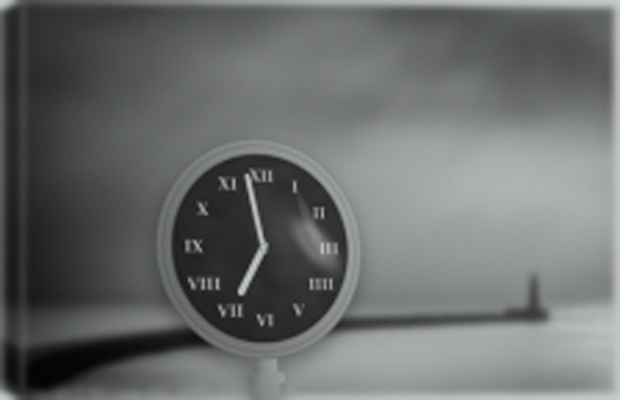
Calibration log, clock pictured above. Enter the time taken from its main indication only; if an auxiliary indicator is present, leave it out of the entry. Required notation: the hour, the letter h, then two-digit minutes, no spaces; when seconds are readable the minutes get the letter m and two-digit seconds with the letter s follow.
6h58
